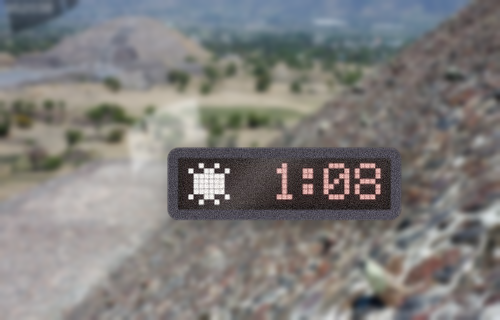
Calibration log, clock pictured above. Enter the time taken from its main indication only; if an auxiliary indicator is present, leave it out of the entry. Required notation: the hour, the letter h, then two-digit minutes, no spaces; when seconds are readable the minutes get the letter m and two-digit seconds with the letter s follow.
1h08
